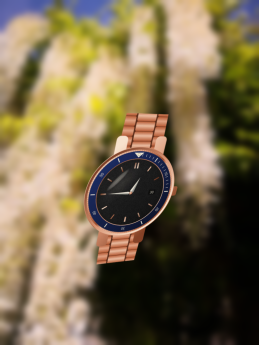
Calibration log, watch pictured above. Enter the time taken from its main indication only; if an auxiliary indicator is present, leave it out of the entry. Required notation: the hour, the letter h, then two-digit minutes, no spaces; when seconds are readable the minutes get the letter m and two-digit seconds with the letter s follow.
12h45
